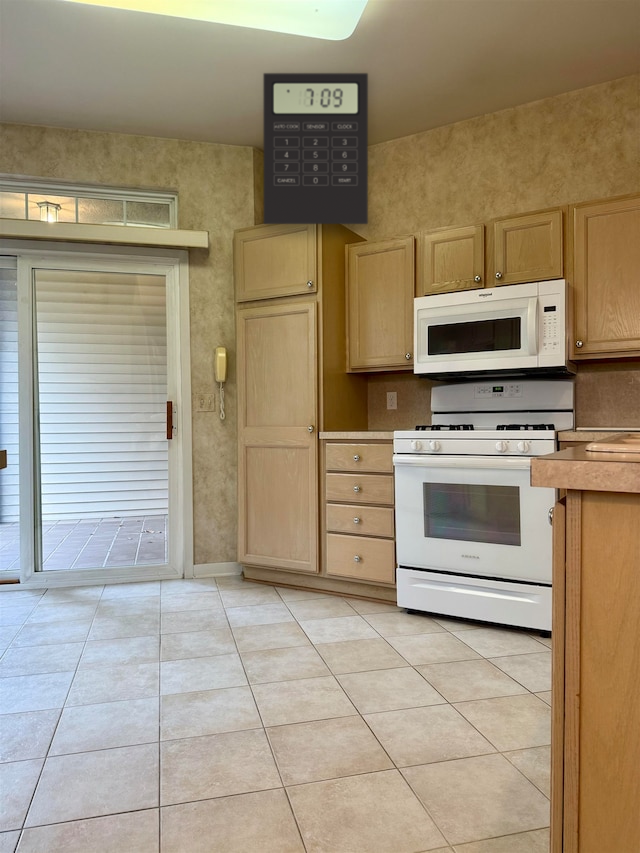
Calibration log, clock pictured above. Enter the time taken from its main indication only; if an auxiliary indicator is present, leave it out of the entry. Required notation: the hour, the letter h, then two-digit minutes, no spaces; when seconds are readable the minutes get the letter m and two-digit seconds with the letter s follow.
7h09
